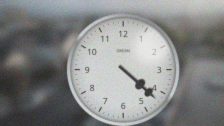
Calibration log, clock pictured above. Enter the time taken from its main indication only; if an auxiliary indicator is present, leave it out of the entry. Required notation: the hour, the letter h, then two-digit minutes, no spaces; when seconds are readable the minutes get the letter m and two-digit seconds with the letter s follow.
4h22
